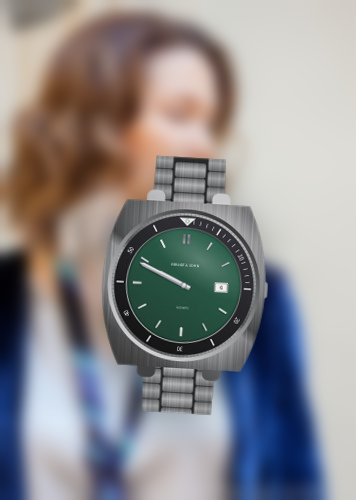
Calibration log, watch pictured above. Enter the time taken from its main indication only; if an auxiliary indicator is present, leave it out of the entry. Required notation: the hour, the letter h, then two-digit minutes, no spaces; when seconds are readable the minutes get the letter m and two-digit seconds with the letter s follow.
9h49
